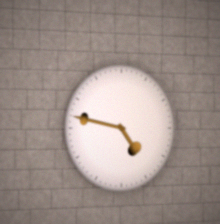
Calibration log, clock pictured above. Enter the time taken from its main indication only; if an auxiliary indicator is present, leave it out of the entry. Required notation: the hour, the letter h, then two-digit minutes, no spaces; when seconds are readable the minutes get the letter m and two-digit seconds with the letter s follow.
4h47
